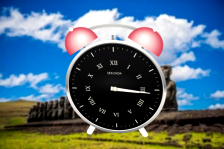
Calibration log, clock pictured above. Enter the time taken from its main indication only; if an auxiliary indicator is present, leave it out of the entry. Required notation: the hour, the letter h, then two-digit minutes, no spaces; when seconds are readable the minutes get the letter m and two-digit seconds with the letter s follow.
3h16
